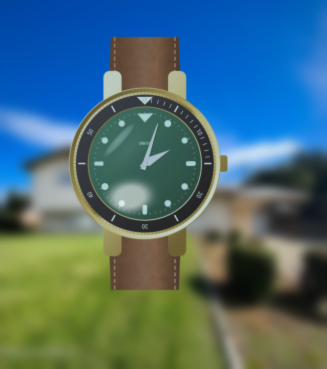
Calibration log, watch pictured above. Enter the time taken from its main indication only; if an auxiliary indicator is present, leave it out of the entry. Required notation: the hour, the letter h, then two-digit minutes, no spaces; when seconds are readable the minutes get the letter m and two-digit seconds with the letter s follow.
2h03
